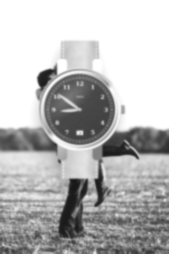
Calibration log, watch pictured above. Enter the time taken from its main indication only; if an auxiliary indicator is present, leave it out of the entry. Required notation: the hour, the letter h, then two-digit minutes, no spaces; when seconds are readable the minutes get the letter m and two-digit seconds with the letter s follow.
8h51
